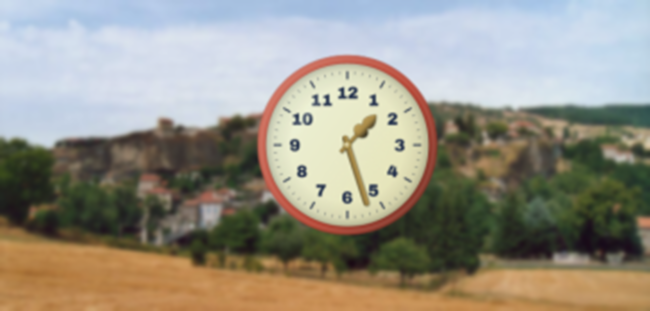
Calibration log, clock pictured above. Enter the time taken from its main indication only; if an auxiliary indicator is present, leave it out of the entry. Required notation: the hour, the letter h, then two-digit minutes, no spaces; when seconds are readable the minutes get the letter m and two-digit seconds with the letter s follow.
1h27
